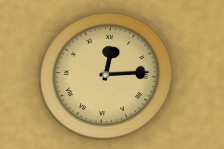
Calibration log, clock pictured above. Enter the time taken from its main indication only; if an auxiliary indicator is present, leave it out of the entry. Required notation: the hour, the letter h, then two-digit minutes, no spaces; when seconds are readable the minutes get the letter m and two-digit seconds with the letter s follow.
12h14
